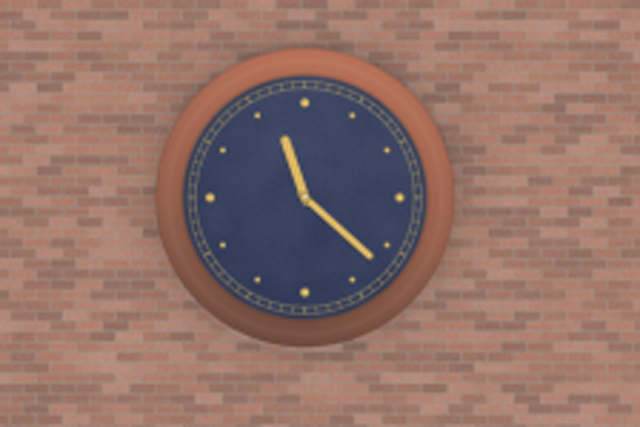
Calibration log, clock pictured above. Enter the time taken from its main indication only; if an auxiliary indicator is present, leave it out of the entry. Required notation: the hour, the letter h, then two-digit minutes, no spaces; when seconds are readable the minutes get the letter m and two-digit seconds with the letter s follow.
11h22
